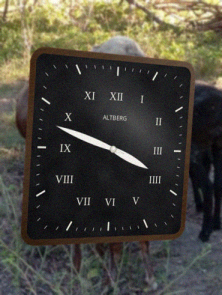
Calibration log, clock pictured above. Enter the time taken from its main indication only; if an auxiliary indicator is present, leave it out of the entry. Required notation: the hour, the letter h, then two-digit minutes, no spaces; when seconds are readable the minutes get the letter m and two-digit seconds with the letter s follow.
3h48
